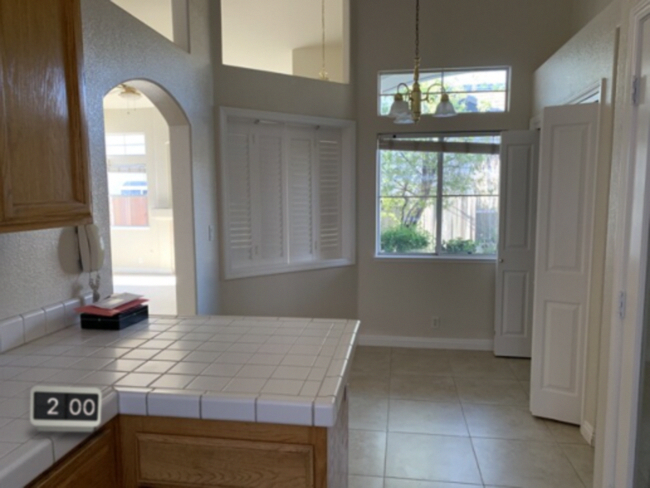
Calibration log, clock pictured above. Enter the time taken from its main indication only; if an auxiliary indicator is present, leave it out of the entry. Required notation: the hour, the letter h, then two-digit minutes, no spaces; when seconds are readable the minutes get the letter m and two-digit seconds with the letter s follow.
2h00
